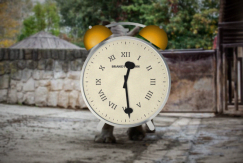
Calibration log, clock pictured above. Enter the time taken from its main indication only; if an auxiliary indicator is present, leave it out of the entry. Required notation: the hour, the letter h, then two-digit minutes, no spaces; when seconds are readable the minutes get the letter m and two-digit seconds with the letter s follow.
12h29
